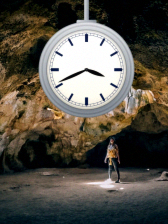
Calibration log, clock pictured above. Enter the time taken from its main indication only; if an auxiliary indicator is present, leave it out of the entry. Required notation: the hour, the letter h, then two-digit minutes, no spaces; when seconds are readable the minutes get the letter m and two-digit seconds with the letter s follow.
3h41
